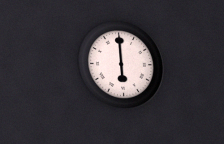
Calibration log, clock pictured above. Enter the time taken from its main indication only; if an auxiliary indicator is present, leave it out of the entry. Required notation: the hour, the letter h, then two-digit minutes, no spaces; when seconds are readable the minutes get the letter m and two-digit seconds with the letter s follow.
6h00
